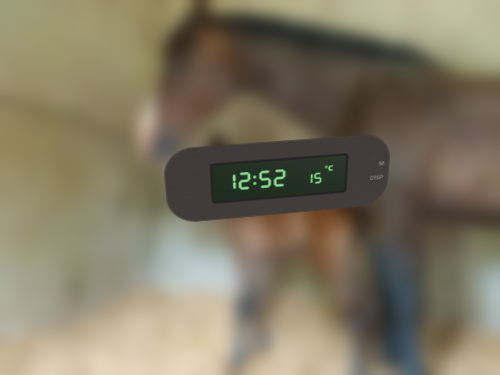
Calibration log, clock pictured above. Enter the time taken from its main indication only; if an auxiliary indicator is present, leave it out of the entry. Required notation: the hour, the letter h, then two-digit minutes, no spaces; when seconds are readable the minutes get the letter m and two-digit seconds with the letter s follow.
12h52
